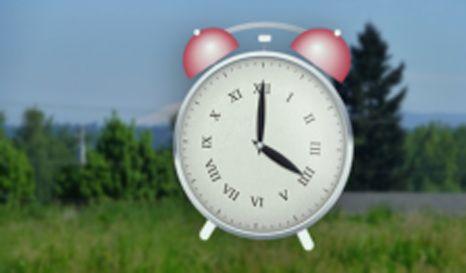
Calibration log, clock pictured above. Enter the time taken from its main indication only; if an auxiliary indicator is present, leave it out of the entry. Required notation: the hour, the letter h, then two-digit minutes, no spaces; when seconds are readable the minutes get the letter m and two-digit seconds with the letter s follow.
4h00
